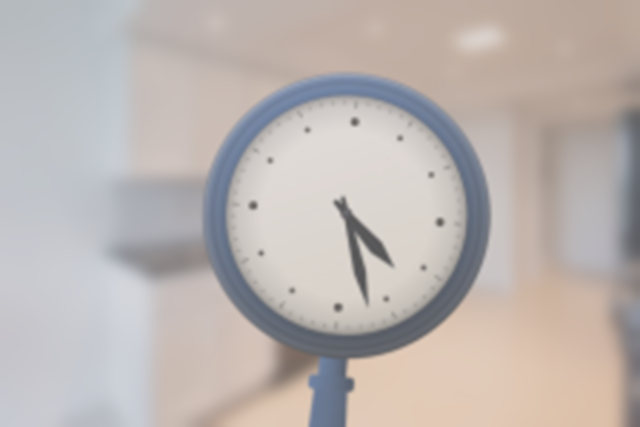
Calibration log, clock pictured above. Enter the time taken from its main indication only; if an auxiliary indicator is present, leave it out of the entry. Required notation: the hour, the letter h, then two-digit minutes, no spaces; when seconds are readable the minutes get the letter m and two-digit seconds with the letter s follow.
4h27
